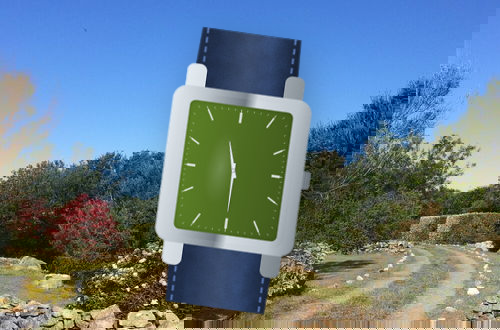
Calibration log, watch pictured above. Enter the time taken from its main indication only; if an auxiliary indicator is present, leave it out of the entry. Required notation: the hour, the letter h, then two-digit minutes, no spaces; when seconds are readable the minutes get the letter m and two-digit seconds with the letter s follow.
11h30
